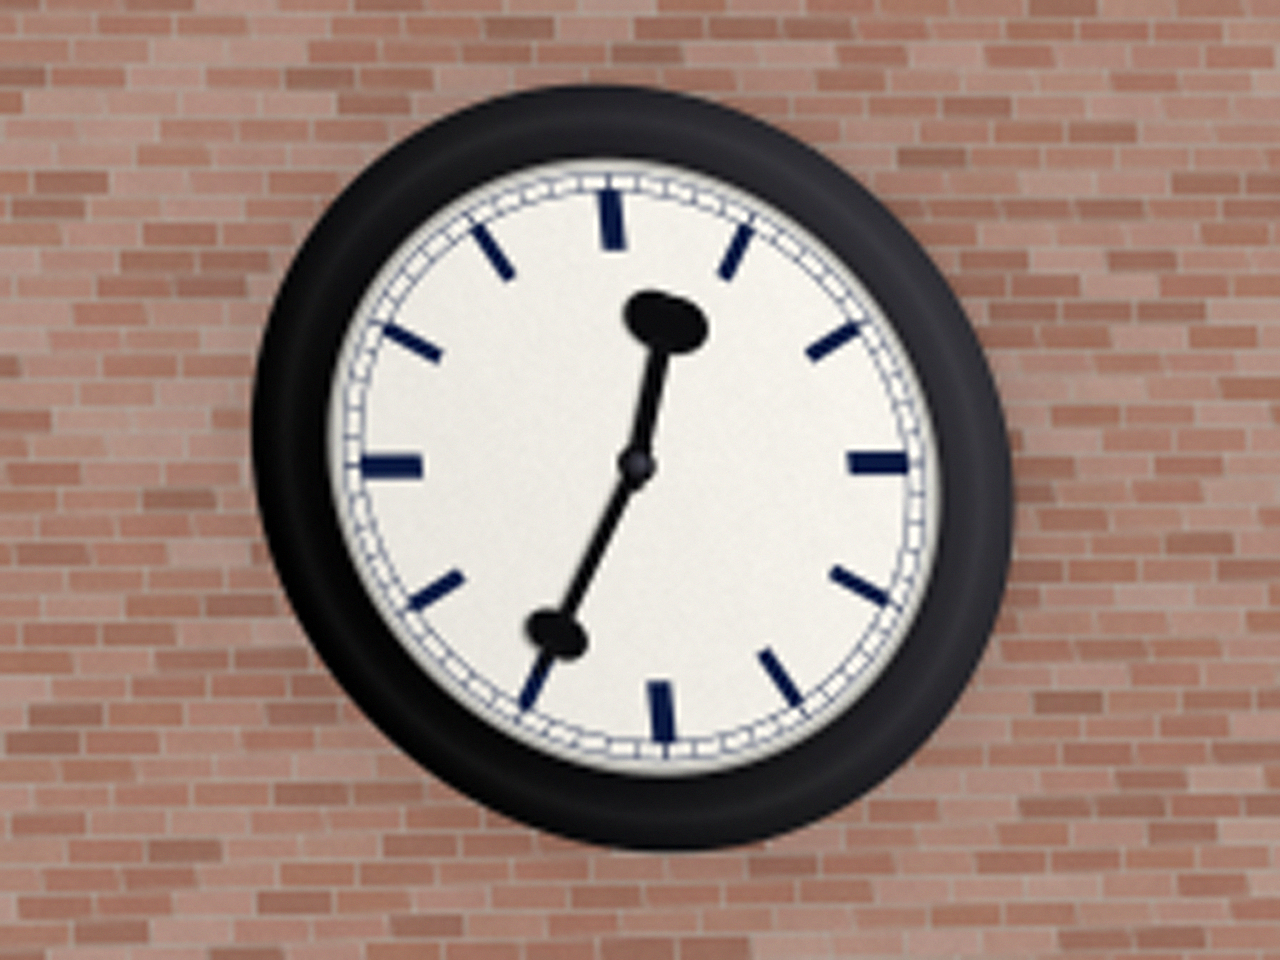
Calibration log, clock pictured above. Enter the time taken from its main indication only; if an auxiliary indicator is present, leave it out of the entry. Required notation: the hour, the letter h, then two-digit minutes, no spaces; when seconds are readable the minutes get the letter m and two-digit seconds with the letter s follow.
12h35
